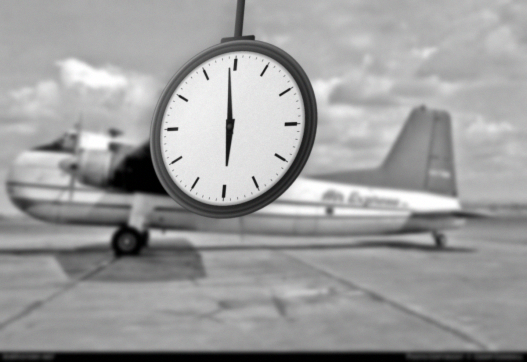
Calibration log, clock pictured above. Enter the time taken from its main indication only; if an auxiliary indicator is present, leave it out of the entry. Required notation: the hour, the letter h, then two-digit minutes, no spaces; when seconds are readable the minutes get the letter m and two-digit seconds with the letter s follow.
5h59
